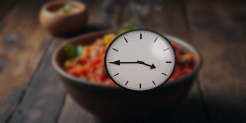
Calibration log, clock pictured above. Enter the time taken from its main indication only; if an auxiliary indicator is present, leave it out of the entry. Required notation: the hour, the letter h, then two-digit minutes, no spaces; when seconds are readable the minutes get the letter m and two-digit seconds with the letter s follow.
3h45
